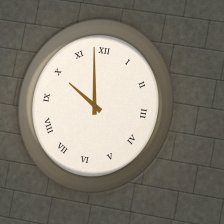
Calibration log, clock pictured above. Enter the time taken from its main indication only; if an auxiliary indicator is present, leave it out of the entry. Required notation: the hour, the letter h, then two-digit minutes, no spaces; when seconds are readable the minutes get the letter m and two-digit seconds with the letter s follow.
9h58
